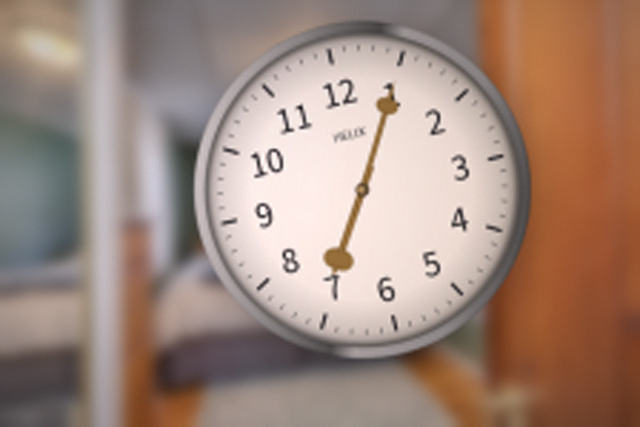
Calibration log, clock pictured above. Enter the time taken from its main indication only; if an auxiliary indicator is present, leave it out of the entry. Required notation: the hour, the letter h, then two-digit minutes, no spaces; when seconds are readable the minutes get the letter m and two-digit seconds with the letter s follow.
7h05
